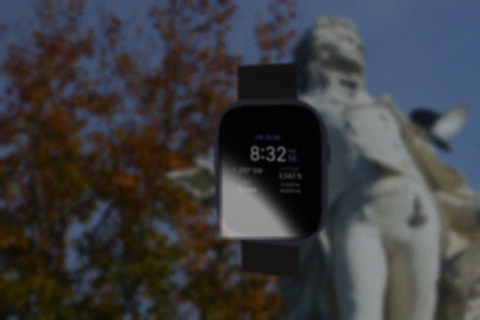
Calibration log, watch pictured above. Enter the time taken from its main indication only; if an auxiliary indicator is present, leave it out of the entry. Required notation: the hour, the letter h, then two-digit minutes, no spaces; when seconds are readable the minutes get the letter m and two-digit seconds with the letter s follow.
8h32
